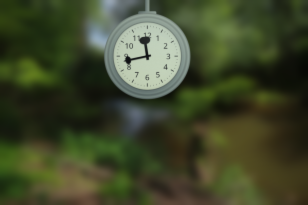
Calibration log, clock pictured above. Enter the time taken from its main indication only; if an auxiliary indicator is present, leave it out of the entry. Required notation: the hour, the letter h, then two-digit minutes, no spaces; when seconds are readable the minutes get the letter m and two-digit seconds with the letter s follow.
11h43
